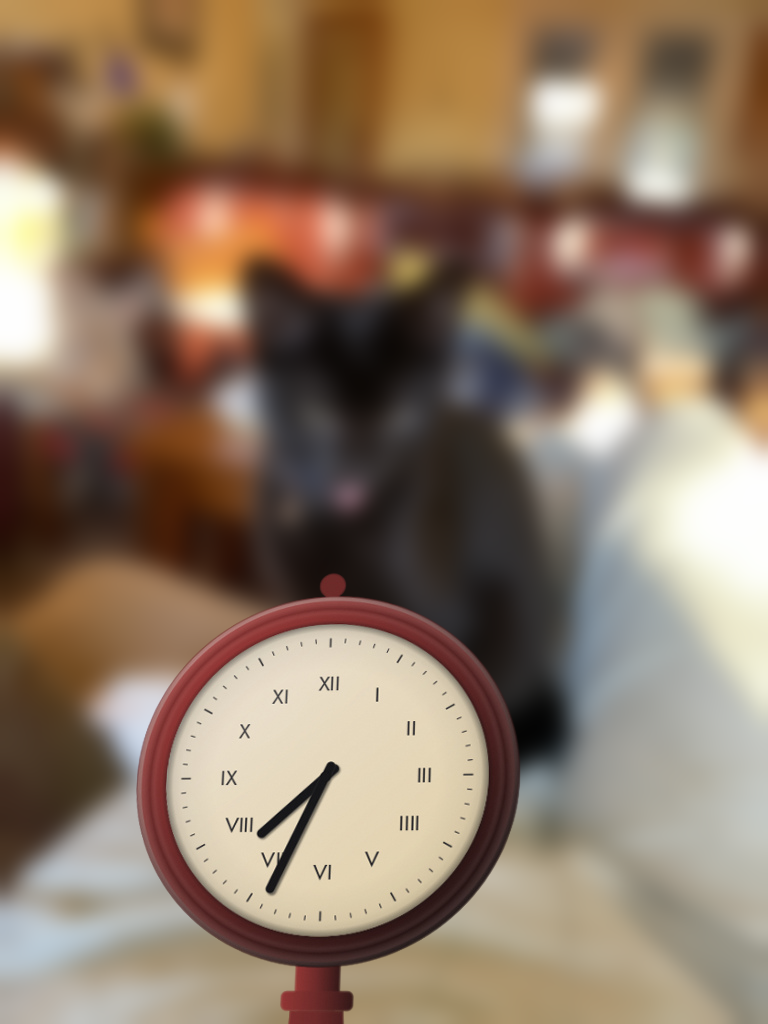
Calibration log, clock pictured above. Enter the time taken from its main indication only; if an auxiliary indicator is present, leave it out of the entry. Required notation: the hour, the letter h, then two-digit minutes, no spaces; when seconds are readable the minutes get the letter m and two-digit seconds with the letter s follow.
7h34
